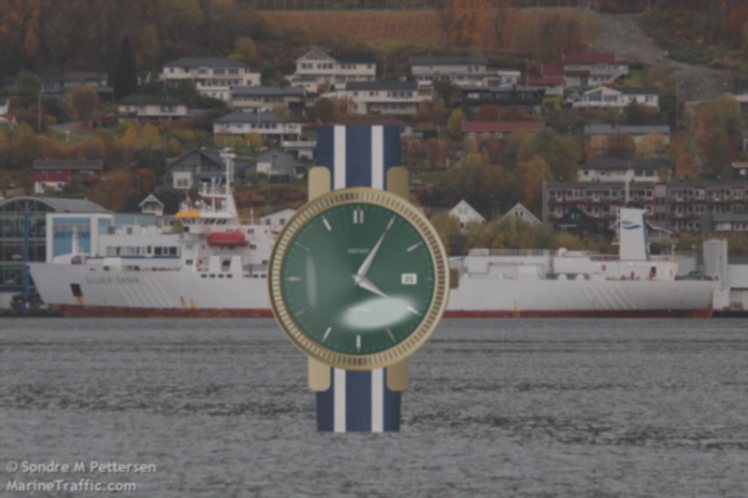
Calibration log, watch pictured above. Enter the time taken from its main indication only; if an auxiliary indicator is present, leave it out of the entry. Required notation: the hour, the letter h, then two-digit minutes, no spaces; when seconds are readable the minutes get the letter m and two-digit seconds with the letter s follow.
4h05
